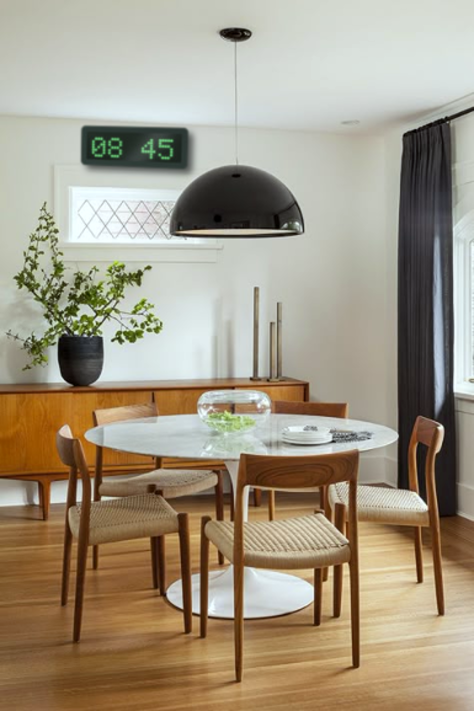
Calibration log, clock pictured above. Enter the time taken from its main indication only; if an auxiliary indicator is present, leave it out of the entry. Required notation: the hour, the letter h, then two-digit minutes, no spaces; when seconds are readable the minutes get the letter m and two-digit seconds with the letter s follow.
8h45
